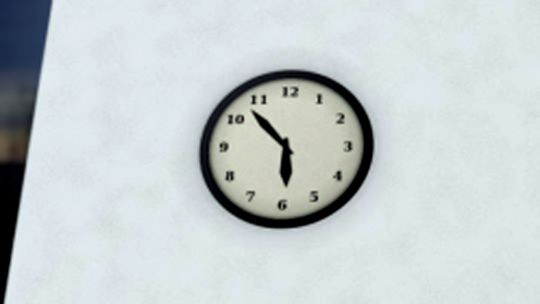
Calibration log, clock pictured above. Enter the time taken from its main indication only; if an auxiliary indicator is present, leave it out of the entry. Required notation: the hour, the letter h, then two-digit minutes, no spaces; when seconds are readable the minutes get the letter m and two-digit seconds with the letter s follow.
5h53
